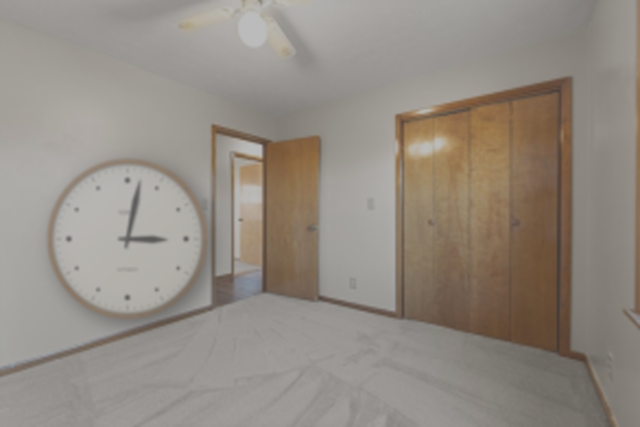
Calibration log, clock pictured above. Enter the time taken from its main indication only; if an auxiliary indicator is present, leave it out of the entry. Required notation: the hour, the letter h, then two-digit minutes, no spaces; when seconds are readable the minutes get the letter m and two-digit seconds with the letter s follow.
3h02
